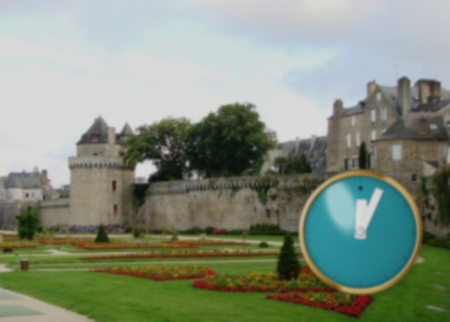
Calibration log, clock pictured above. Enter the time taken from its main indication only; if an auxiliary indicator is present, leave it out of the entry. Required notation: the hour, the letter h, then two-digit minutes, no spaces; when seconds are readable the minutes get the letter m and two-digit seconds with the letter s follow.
12h04
